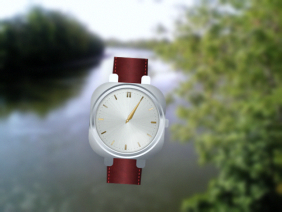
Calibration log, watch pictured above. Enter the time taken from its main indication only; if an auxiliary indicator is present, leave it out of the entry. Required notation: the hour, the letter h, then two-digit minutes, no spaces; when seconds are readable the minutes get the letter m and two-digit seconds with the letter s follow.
1h05
